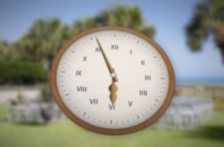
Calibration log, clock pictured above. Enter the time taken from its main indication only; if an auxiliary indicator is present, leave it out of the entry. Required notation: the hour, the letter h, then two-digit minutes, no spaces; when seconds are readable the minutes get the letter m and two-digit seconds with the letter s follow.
5h56
